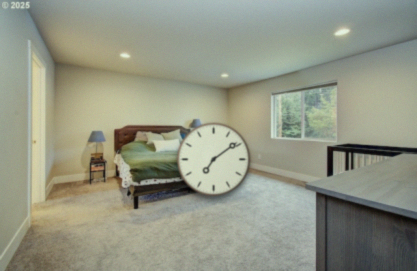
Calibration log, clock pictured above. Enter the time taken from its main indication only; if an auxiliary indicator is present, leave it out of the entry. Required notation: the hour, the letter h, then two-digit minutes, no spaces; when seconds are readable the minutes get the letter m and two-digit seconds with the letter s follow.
7h09
